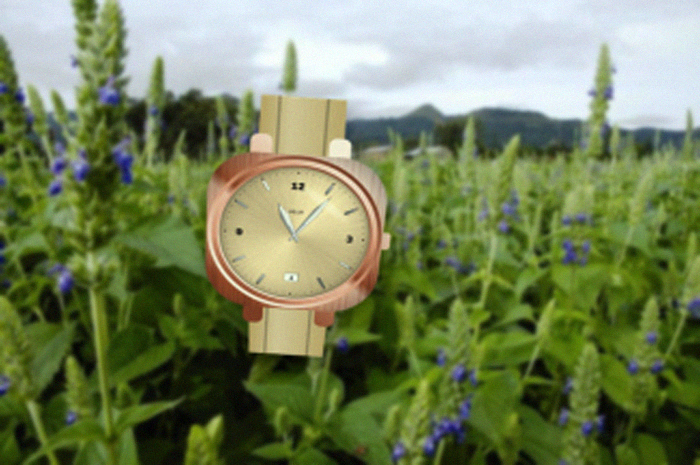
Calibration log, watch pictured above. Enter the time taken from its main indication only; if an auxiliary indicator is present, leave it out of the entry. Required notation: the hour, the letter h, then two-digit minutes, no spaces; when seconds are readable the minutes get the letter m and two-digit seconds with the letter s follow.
11h06
